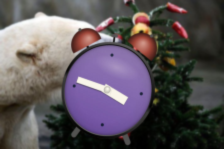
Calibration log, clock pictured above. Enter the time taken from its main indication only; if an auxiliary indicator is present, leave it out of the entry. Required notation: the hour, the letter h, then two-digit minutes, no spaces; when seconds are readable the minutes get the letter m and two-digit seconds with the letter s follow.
3h47
